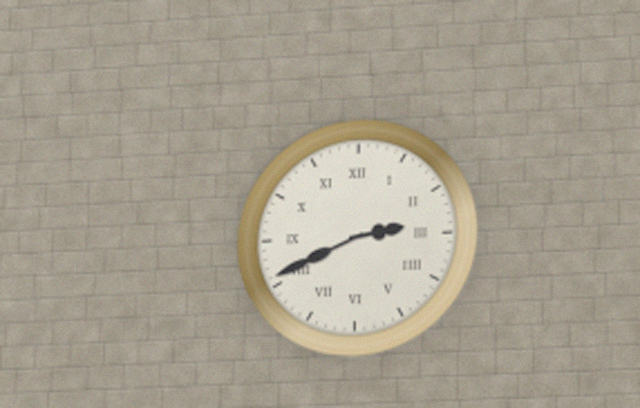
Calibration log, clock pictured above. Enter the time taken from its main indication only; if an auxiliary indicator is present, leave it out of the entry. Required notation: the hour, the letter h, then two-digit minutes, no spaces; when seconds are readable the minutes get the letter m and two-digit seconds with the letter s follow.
2h41
